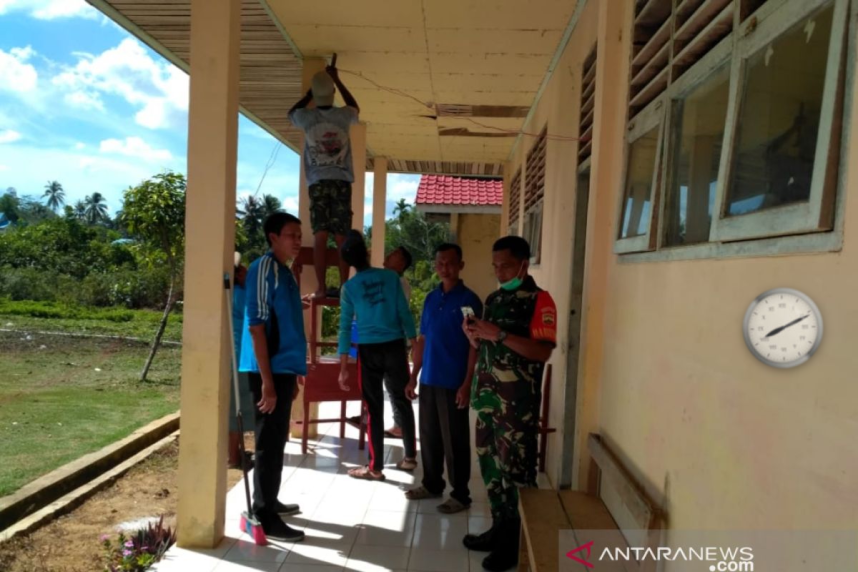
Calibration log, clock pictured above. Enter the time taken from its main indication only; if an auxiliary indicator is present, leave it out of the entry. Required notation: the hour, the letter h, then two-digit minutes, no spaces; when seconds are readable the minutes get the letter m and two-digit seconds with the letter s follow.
8h11
